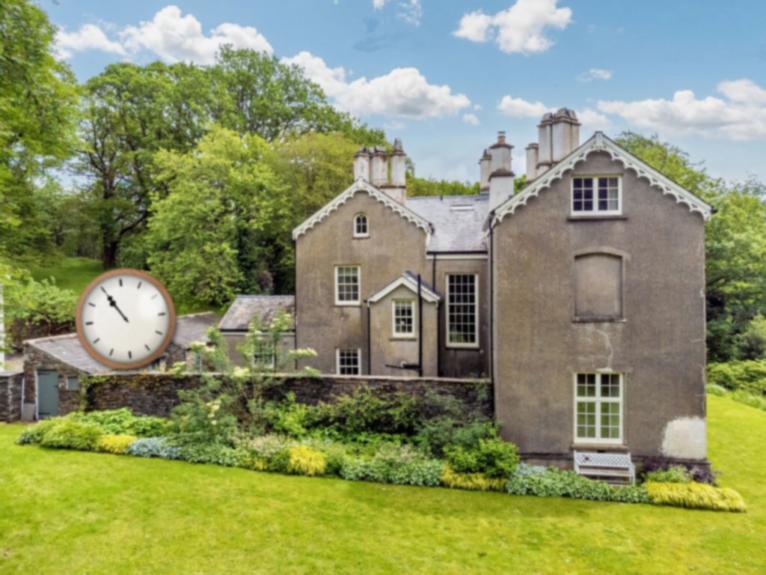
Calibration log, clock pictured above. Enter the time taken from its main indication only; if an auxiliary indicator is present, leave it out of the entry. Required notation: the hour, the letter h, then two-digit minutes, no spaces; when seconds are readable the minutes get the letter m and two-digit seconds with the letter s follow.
10h55
